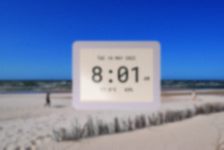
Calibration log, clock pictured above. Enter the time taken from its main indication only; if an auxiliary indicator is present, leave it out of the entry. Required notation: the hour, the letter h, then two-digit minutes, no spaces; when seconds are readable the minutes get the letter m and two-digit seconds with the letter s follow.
8h01
